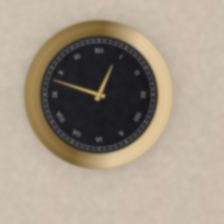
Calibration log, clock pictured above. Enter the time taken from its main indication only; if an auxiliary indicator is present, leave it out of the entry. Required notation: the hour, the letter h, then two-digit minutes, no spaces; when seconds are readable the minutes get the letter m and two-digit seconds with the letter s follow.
12h48
